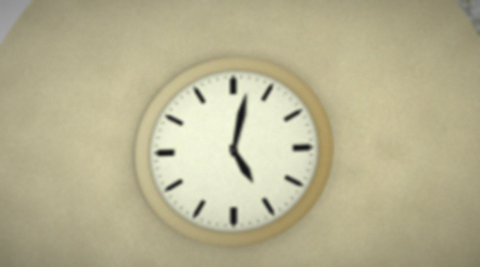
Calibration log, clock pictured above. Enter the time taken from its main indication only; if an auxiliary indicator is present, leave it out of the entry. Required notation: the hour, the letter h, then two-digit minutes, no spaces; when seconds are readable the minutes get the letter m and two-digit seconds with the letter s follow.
5h02
